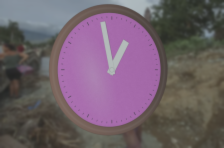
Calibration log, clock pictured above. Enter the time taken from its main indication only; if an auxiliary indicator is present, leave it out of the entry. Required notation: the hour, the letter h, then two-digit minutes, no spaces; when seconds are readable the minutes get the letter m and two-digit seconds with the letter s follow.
12h58
